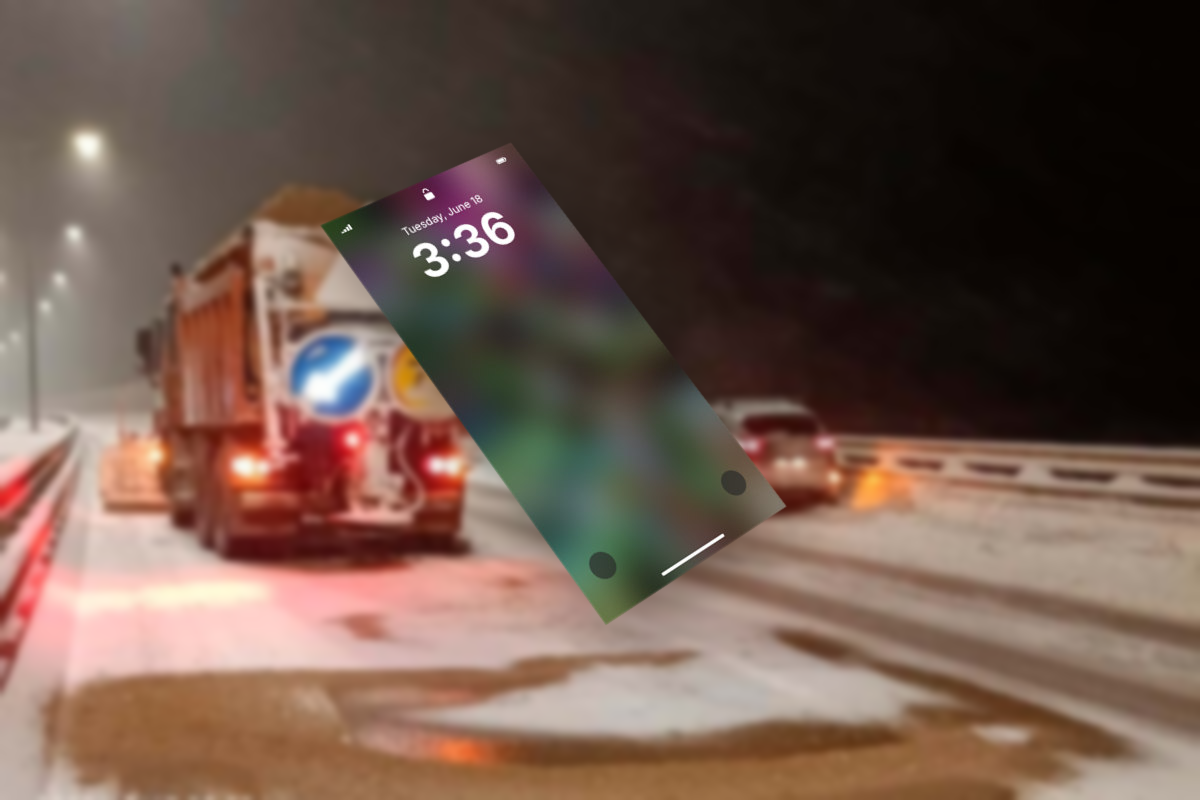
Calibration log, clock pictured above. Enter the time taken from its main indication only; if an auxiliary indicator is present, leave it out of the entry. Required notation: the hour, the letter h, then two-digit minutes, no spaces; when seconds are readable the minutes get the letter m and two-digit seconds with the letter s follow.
3h36
